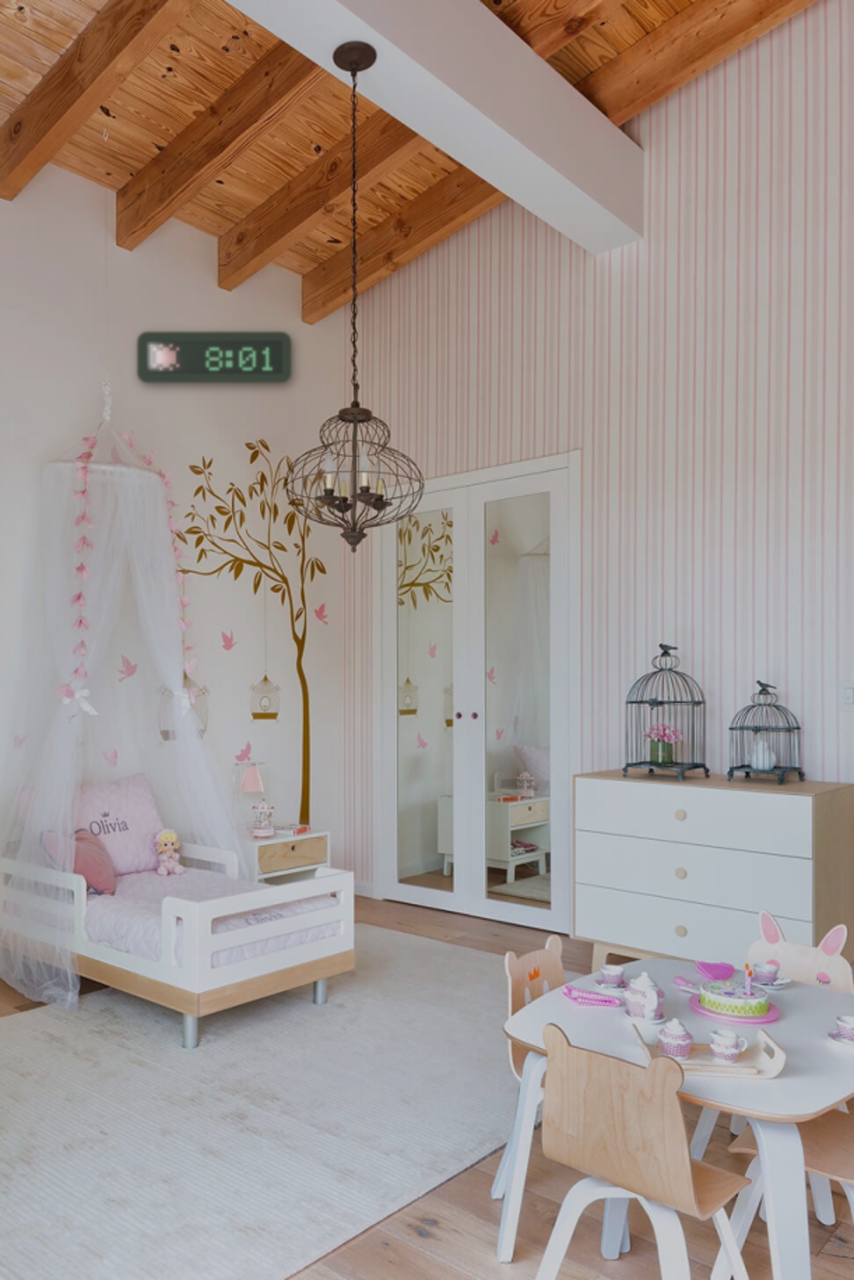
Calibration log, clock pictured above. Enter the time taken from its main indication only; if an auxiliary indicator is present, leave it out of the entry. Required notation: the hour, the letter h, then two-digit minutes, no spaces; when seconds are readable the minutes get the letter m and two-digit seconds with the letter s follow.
8h01
